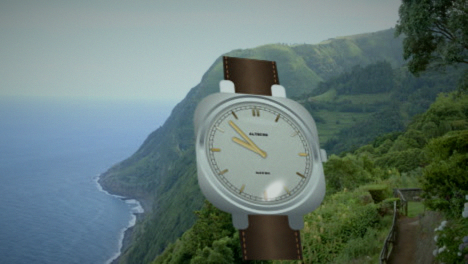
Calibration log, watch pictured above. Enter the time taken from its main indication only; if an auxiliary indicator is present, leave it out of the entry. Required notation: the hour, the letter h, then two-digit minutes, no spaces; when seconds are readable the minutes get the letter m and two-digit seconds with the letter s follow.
9h53
